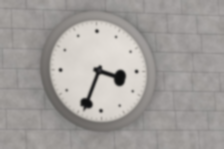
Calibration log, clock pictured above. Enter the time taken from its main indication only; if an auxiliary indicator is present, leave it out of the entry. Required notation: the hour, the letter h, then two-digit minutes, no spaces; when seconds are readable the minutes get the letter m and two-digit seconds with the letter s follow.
3h34
